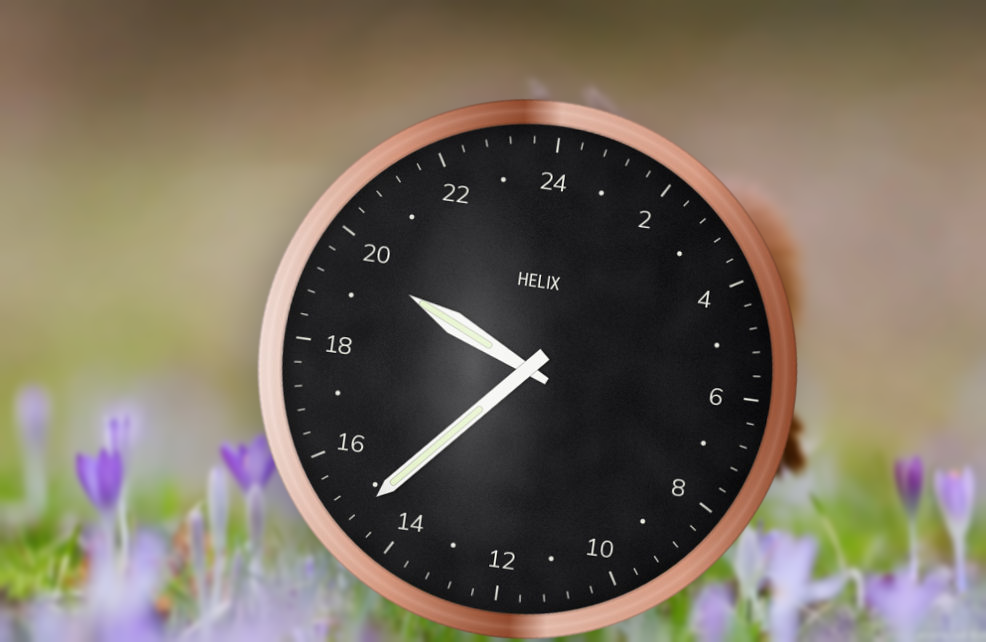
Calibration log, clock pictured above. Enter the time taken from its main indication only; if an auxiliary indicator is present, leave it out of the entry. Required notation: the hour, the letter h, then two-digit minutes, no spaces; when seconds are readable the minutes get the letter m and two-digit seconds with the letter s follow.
19h37
